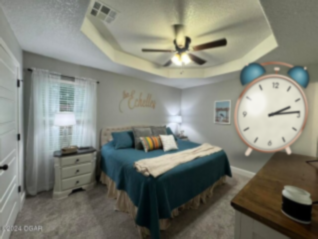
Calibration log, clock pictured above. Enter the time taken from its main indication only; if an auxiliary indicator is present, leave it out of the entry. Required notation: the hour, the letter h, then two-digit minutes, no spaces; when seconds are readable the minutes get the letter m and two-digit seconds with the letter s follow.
2h14
